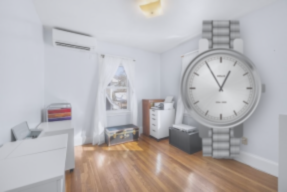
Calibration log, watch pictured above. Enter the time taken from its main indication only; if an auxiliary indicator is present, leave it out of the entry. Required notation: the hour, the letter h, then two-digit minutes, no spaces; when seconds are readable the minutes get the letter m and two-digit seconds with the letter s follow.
12h55
